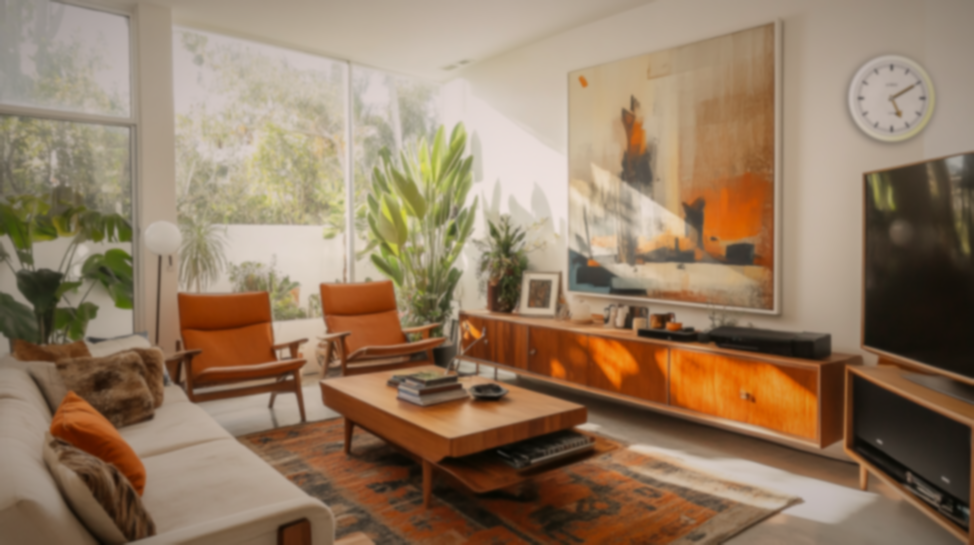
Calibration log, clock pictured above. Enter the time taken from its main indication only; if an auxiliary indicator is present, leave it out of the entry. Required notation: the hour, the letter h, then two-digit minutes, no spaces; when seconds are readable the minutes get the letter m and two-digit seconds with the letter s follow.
5h10
